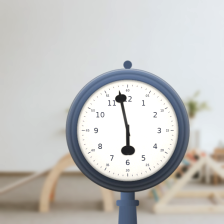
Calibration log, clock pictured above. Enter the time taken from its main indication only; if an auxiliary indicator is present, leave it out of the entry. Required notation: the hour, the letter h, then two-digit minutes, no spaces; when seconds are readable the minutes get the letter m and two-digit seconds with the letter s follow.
5h58
